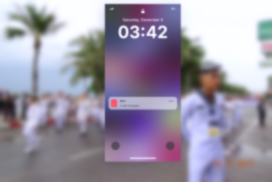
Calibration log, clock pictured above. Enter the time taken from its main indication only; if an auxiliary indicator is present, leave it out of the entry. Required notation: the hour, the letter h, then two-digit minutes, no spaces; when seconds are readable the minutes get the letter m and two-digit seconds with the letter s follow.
3h42
